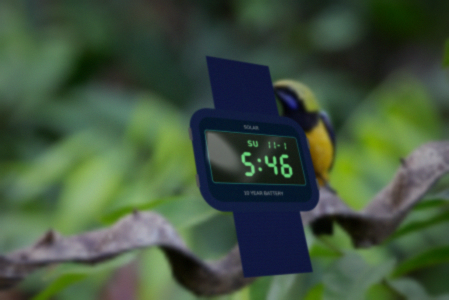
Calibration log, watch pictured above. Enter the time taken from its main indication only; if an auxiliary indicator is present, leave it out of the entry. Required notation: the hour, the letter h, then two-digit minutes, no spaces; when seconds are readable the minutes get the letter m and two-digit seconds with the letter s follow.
5h46
